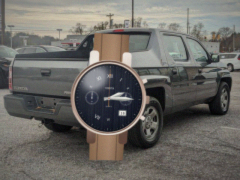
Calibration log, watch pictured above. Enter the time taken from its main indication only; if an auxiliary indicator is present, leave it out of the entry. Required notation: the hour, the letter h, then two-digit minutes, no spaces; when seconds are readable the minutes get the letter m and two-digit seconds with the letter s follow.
2h15
